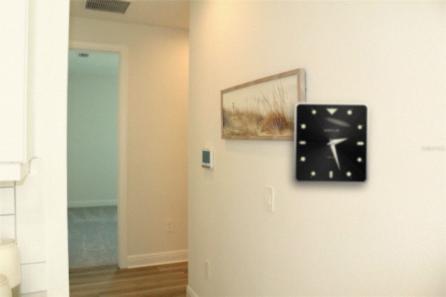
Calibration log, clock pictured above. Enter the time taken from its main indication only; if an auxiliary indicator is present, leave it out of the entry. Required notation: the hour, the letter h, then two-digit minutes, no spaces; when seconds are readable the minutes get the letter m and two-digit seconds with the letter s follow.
2h27
